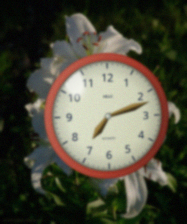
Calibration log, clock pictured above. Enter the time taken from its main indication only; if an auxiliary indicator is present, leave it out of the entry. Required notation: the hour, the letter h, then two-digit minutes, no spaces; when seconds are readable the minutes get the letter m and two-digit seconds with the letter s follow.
7h12
